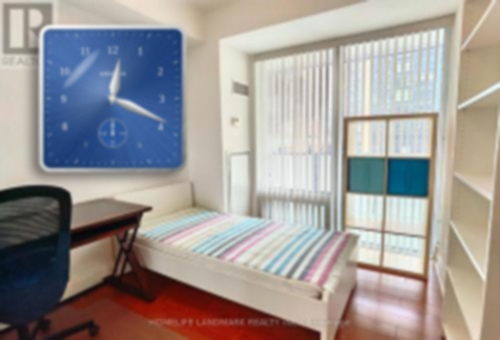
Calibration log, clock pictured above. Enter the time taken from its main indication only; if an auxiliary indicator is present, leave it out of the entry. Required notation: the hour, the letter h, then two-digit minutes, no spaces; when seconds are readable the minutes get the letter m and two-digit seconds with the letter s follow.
12h19
